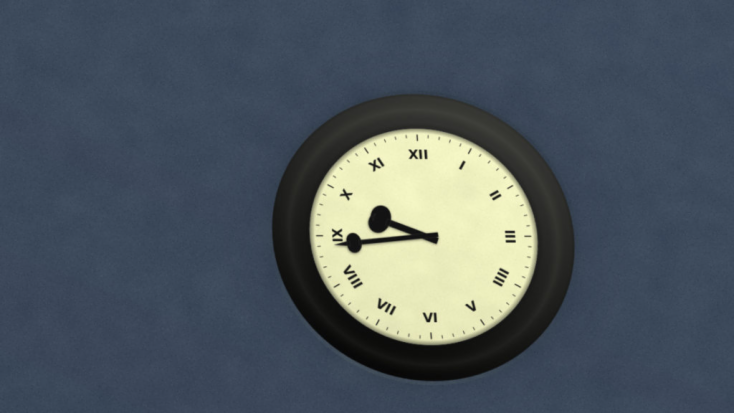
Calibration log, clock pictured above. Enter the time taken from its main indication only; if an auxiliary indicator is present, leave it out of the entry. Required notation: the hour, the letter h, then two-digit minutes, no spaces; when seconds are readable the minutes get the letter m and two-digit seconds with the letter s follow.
9h44
